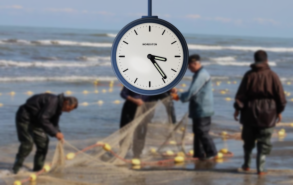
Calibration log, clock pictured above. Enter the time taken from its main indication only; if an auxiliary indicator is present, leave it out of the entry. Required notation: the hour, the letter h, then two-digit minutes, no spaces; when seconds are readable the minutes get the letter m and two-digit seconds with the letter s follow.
3h24
